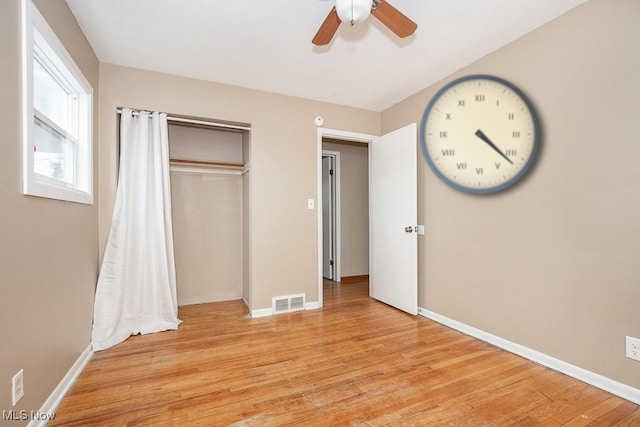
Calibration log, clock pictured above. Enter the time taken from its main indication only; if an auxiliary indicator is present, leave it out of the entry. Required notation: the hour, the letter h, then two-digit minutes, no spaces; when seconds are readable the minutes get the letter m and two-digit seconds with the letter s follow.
4h22
